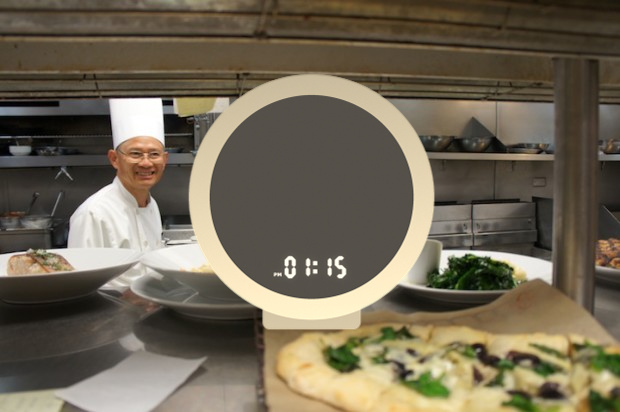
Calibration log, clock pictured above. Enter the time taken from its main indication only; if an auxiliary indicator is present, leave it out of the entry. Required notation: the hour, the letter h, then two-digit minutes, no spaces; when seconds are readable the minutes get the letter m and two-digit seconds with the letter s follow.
1h15
